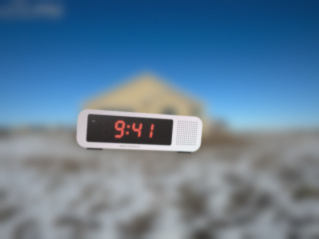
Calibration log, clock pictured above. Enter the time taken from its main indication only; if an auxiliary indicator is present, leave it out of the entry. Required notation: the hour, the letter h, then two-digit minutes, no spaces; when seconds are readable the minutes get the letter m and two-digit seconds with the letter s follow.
9h41
